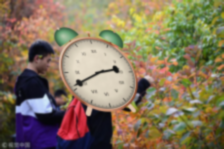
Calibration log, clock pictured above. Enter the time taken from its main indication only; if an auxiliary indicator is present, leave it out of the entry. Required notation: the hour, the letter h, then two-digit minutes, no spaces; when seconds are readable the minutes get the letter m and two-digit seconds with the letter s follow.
2h41
